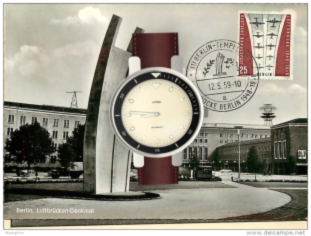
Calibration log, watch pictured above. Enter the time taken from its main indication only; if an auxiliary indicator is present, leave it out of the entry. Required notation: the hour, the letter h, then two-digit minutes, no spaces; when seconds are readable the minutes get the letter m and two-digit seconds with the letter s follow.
8h46
